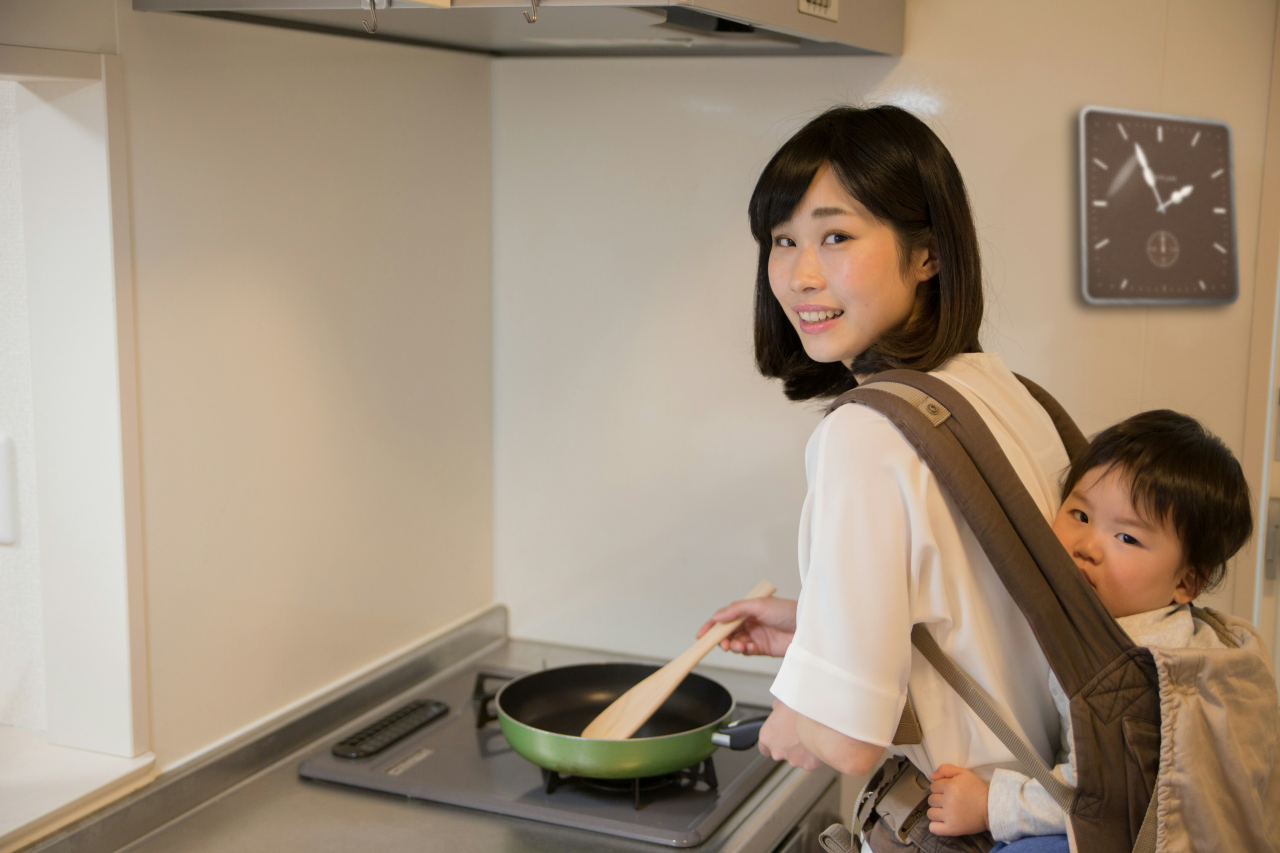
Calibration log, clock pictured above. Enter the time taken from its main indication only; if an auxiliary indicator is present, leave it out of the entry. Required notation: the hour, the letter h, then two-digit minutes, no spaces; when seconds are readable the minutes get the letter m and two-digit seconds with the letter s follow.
1h56
